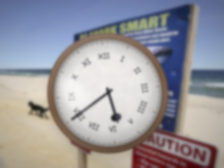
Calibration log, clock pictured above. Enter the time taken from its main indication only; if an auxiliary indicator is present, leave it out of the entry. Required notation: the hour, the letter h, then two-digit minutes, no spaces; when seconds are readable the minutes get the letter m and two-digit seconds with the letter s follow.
5h40
